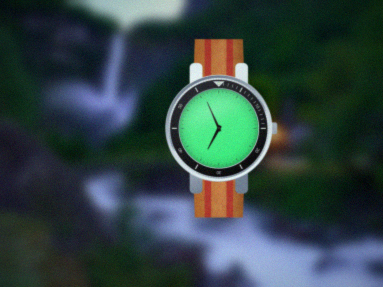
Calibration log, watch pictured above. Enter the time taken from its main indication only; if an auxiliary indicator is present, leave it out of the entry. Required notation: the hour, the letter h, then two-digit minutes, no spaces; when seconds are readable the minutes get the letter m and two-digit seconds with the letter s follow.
6h56
